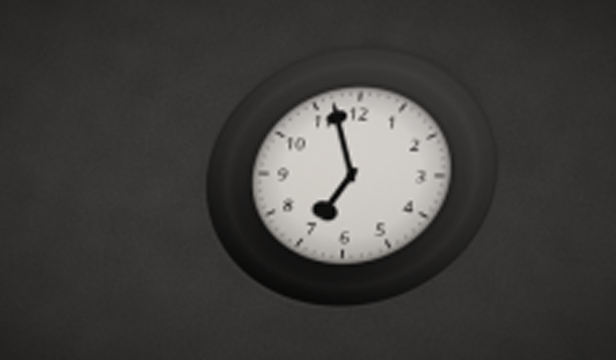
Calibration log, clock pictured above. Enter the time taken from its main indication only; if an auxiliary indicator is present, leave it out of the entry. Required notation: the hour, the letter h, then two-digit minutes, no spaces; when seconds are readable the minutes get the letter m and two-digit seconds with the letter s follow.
6h57
